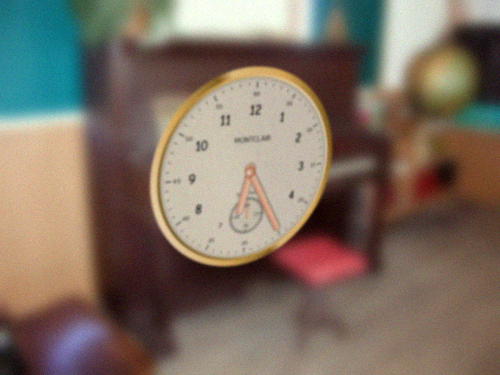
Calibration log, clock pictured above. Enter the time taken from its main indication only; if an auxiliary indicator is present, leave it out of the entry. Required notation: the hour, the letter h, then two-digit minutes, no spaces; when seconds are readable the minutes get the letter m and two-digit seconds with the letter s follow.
6h25
